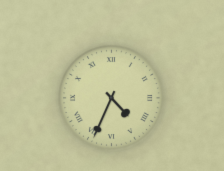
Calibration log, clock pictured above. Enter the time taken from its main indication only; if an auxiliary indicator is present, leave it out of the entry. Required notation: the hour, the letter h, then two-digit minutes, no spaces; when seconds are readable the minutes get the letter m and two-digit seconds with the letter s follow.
4h34
